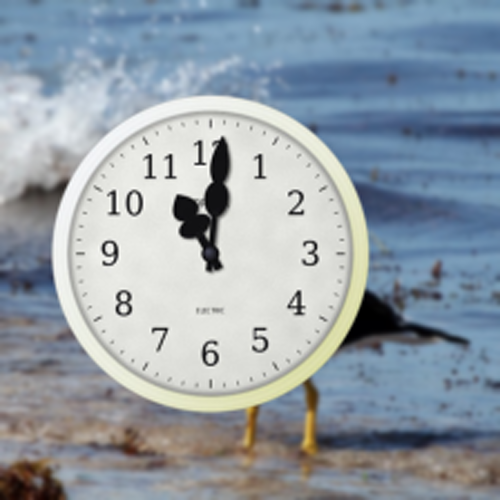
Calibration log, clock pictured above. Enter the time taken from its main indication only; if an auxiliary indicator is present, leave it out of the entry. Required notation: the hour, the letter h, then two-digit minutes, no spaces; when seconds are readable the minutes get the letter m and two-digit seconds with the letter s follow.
11h01
